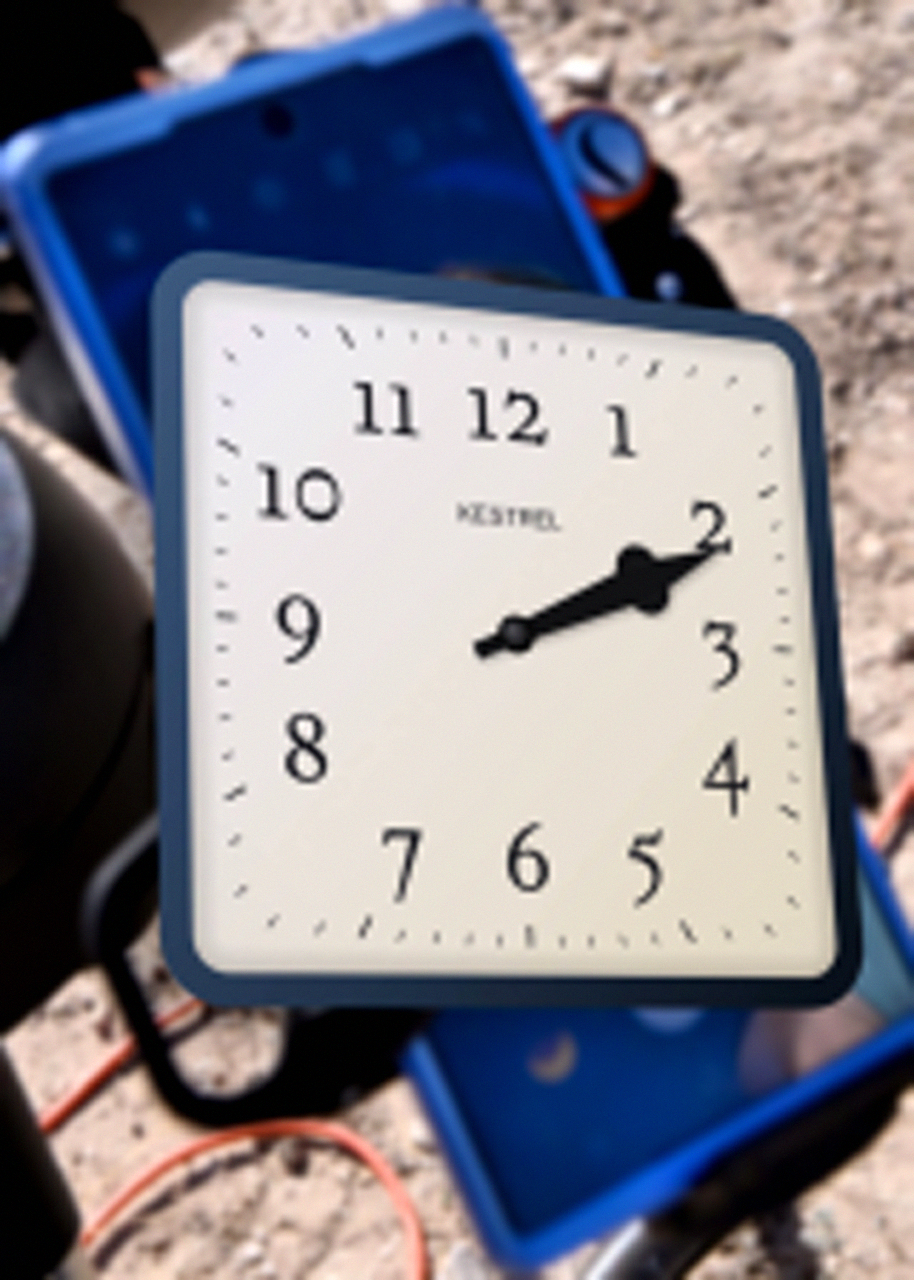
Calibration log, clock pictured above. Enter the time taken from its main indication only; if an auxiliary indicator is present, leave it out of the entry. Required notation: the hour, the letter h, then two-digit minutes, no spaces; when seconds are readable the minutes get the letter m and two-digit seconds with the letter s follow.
2h11
